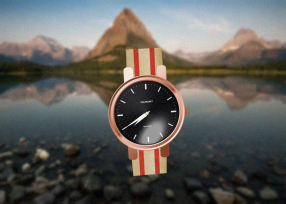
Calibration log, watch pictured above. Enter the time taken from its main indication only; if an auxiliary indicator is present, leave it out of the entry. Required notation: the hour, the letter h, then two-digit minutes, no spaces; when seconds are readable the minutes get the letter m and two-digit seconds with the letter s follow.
7h40
